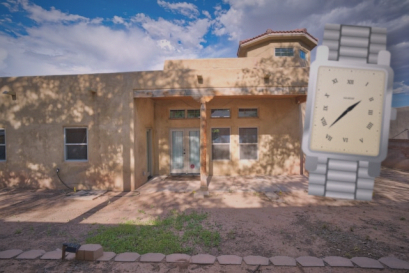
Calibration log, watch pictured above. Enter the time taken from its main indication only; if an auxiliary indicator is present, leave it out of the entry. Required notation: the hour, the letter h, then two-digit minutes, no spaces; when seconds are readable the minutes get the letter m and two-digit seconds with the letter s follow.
1h37
